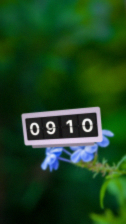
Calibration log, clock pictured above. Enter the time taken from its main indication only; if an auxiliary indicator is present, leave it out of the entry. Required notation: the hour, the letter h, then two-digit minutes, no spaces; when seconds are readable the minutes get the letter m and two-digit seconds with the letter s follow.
9h10
